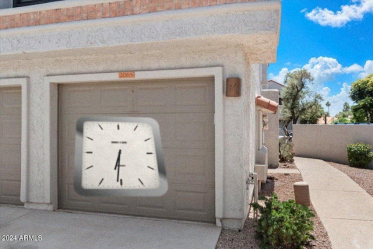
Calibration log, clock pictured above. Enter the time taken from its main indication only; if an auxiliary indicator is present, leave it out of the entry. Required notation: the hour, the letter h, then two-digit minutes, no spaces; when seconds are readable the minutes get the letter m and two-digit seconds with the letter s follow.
6h31
